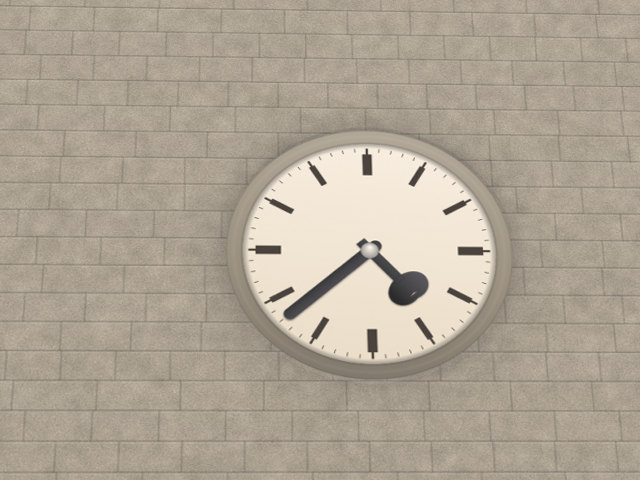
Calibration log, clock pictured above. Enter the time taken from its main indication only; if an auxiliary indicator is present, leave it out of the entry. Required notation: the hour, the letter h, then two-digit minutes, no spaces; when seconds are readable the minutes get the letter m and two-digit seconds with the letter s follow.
4h38
